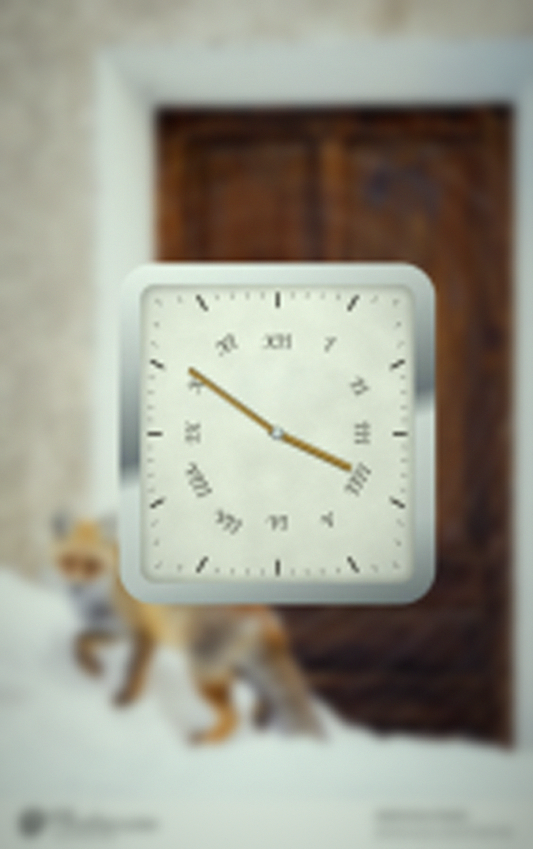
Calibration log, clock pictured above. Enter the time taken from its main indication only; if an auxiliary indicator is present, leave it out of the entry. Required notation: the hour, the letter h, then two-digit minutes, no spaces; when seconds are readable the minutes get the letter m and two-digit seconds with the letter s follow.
3h51
